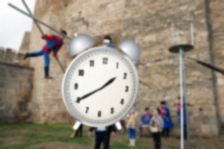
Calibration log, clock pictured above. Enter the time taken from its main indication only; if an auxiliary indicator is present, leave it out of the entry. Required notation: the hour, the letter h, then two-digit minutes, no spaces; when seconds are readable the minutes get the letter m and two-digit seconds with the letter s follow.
1h40
